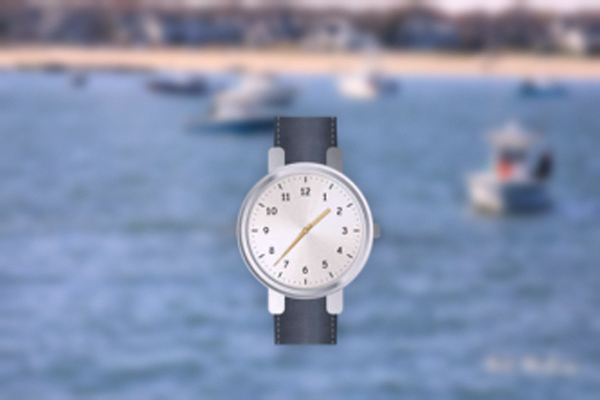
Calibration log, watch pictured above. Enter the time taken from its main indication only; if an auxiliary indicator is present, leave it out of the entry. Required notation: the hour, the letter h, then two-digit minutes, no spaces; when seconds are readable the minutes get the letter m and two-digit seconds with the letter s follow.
1h37
